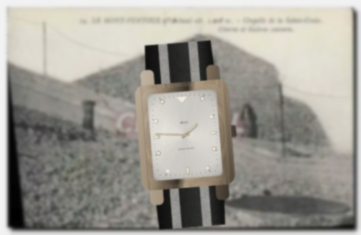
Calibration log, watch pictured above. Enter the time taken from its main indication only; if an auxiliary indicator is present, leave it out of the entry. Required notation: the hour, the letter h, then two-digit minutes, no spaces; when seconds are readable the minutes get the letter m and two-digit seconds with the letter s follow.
1h46
